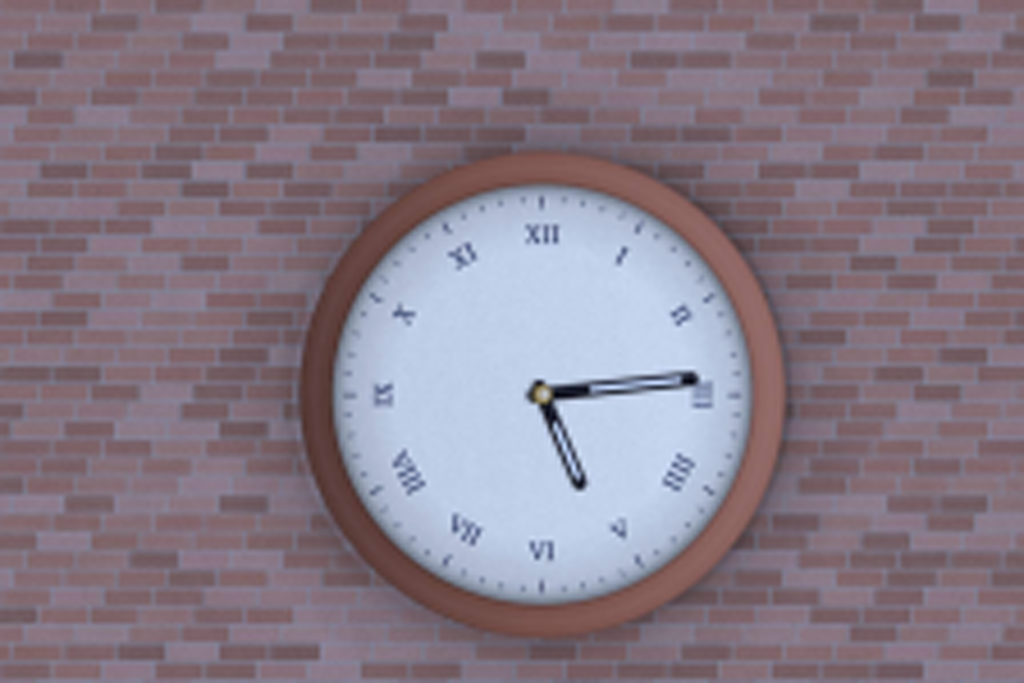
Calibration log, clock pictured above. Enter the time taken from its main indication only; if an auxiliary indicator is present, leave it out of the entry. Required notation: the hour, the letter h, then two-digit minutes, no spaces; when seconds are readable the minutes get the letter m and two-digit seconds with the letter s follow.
5h14
